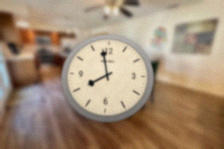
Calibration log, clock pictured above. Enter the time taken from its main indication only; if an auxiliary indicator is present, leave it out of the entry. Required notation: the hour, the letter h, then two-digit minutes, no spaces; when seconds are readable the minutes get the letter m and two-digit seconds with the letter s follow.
7h58
